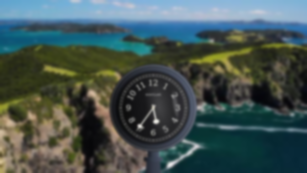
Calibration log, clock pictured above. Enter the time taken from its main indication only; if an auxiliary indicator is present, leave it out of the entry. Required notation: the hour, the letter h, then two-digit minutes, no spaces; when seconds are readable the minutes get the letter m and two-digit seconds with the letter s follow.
5h36
